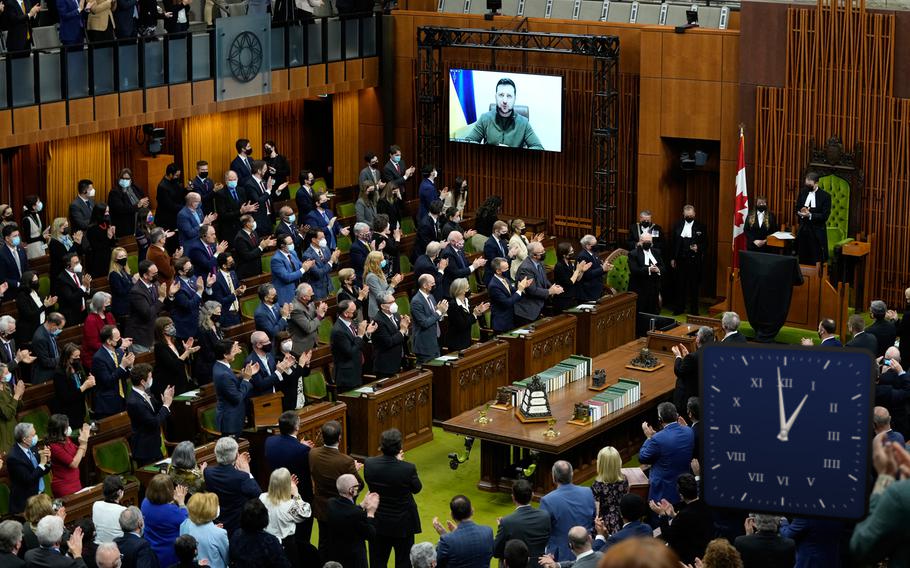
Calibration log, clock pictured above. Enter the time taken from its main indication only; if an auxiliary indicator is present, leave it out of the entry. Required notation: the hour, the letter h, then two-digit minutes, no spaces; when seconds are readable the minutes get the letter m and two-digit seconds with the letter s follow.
12h59
